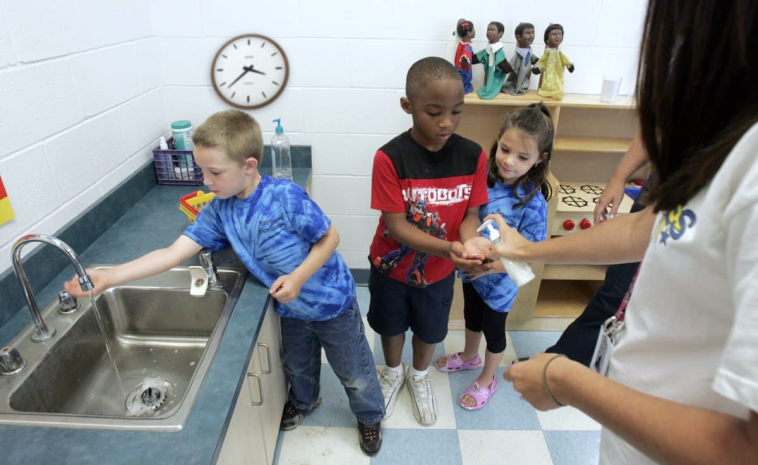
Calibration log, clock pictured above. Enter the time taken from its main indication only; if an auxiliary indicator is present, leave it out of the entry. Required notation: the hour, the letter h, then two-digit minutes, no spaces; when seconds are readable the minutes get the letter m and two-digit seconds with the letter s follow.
3h38
